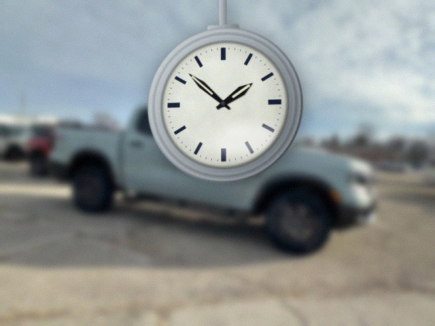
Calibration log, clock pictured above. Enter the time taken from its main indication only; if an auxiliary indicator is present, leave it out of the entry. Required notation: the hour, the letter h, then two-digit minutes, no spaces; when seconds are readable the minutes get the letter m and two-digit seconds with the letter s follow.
1h52
